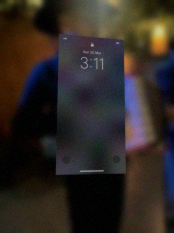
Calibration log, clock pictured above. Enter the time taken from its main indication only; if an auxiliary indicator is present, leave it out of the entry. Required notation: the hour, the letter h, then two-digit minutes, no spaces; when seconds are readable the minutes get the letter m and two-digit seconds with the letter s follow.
3h11
